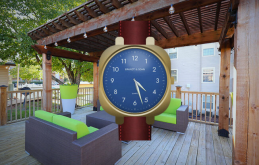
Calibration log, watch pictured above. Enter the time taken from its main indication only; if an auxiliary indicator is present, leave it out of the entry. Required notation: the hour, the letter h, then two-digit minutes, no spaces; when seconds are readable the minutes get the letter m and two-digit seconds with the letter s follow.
4h27
